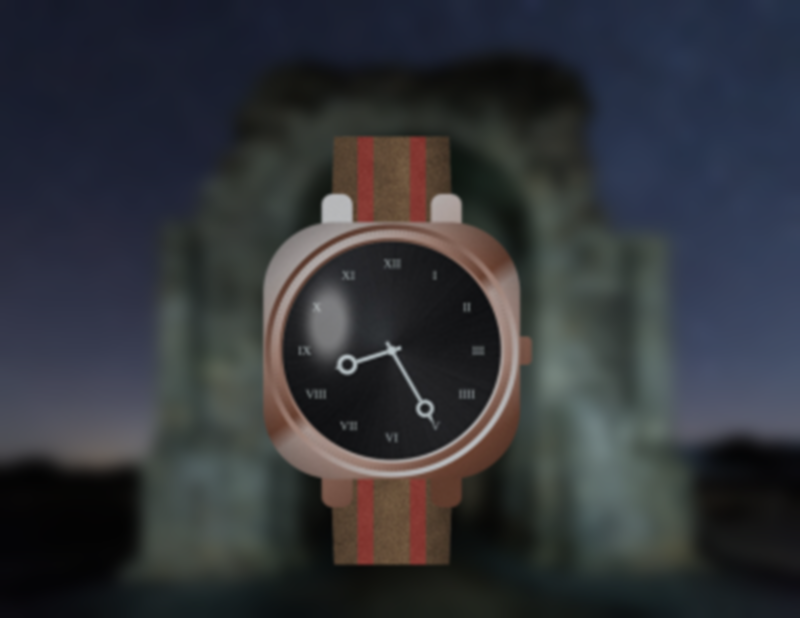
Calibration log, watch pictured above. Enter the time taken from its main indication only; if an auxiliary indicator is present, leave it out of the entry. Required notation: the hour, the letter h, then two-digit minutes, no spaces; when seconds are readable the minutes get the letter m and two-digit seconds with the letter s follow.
8h25
